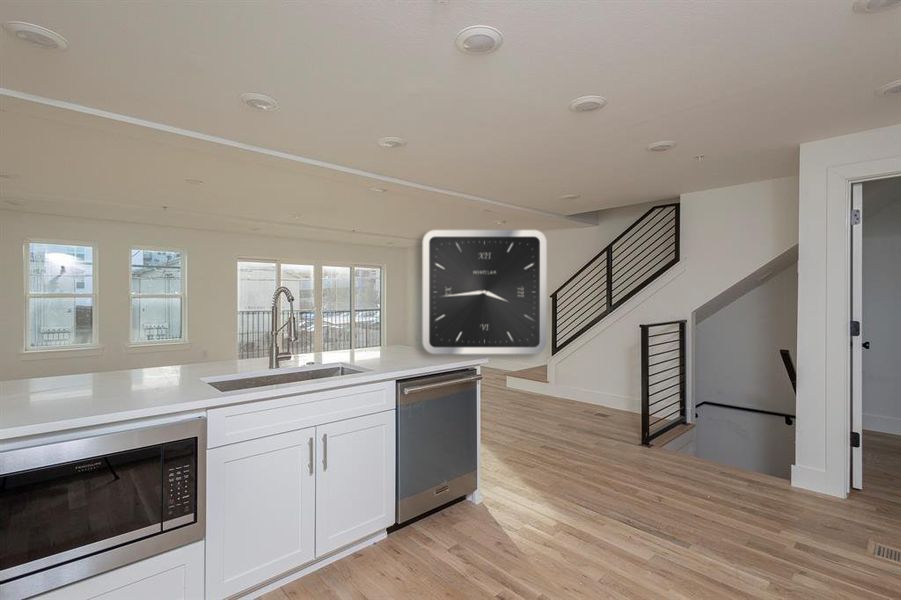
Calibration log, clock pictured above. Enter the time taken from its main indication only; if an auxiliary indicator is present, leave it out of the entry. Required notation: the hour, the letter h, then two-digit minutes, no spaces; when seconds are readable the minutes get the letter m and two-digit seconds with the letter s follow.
3h44
